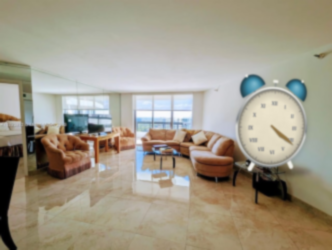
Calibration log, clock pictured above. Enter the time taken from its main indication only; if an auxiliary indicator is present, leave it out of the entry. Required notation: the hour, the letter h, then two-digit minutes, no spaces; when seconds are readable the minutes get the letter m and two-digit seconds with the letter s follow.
4h21
